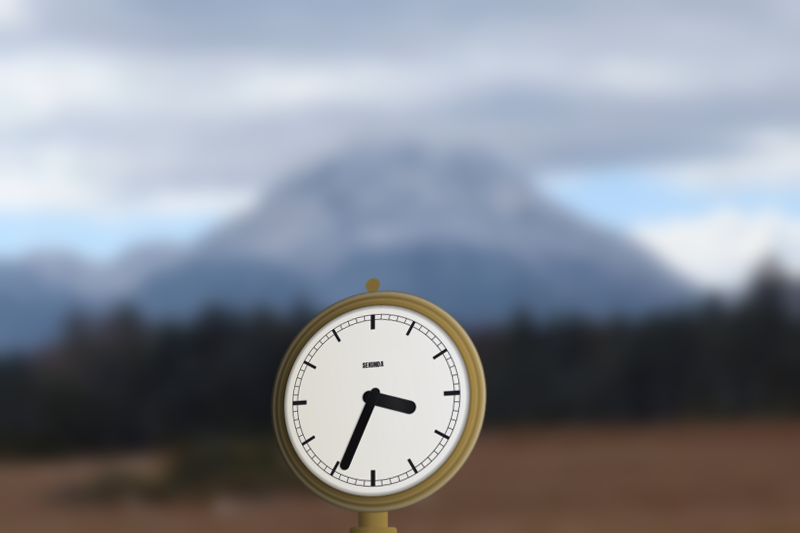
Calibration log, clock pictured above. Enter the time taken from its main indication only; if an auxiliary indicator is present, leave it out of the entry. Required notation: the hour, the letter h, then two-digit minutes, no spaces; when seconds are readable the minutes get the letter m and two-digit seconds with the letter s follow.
3h34
